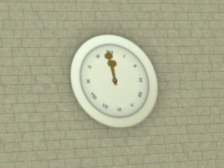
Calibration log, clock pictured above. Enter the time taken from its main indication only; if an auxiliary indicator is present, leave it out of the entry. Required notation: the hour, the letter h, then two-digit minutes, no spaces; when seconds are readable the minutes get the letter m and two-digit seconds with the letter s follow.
11h59
